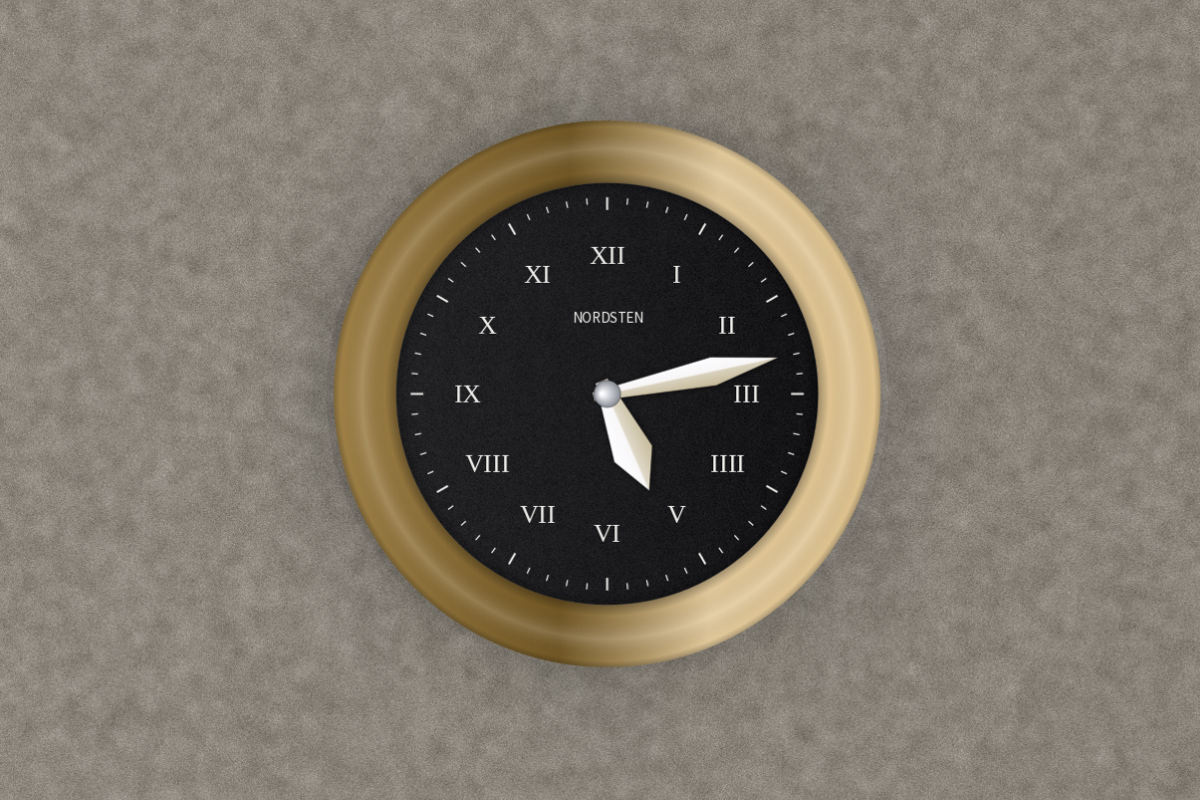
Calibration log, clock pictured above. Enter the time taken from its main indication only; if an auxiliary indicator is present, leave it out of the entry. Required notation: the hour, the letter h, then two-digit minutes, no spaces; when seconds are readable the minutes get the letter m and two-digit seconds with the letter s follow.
5h13
